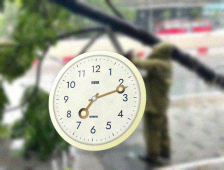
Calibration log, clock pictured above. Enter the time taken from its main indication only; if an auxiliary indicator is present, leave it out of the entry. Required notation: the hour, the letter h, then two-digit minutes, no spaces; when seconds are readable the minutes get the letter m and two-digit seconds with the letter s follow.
7h12
